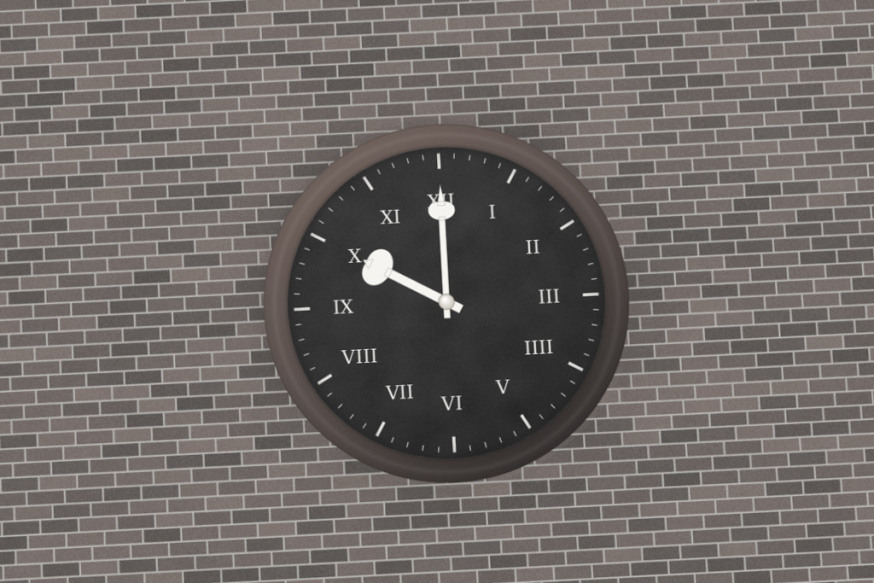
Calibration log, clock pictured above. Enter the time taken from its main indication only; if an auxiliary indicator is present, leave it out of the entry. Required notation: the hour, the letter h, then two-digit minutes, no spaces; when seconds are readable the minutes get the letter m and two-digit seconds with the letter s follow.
10h00
